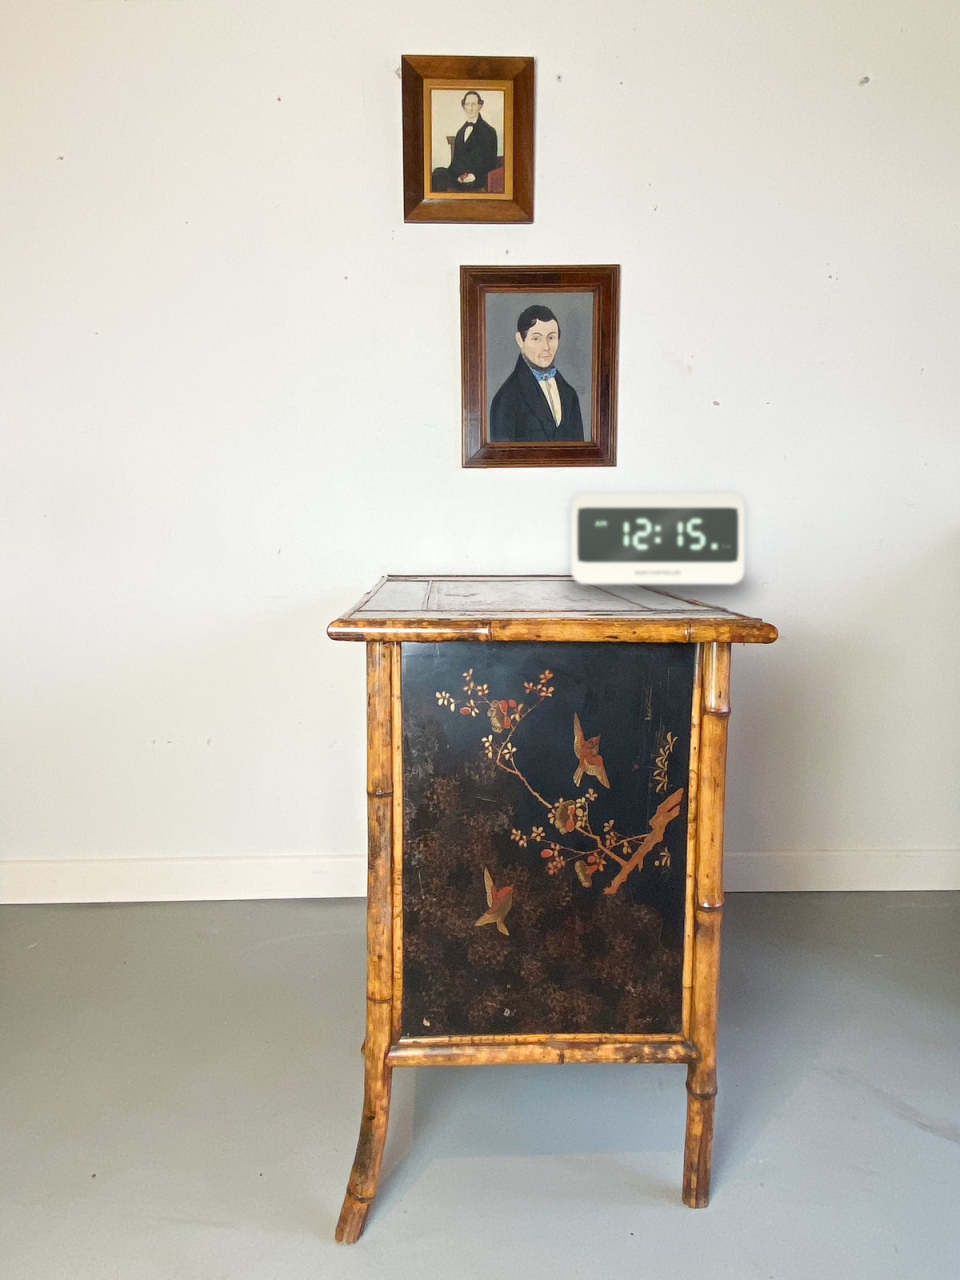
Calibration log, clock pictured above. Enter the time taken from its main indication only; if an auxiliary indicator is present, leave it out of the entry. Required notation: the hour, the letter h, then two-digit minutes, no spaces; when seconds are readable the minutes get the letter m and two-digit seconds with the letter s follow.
12h15
